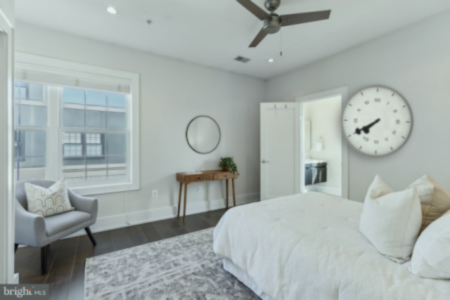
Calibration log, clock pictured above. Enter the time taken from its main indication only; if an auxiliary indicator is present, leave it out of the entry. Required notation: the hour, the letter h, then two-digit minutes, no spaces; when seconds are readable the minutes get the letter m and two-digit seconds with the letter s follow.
7h40
